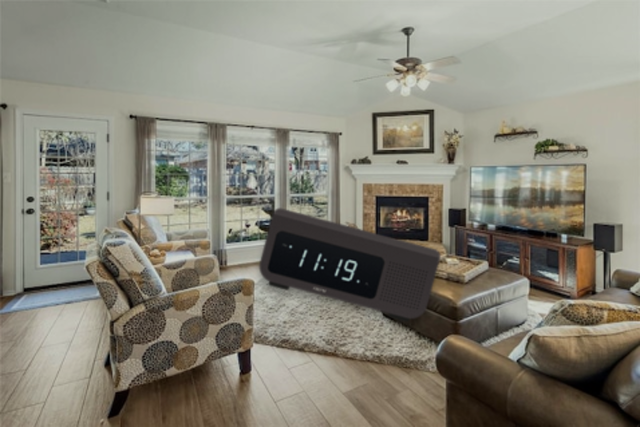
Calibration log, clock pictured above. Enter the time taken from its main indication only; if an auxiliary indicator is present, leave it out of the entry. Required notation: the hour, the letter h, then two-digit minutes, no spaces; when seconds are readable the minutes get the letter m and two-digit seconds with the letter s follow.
11h19
